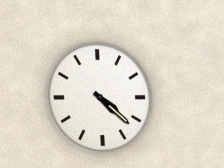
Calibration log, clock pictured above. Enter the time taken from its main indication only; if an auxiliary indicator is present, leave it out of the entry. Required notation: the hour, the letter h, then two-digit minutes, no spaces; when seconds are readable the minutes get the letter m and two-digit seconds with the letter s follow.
4h22
